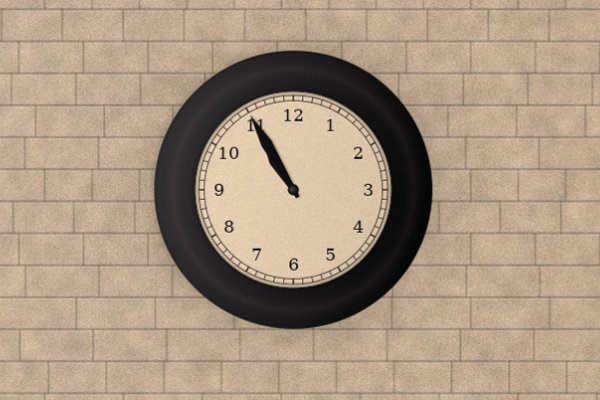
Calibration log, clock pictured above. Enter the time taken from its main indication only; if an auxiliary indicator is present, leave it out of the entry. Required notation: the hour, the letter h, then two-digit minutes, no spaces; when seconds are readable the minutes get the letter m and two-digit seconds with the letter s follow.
10h55
